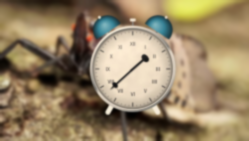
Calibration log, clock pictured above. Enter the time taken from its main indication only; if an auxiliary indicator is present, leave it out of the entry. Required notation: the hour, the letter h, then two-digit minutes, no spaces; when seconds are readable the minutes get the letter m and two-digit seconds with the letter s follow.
1h38
